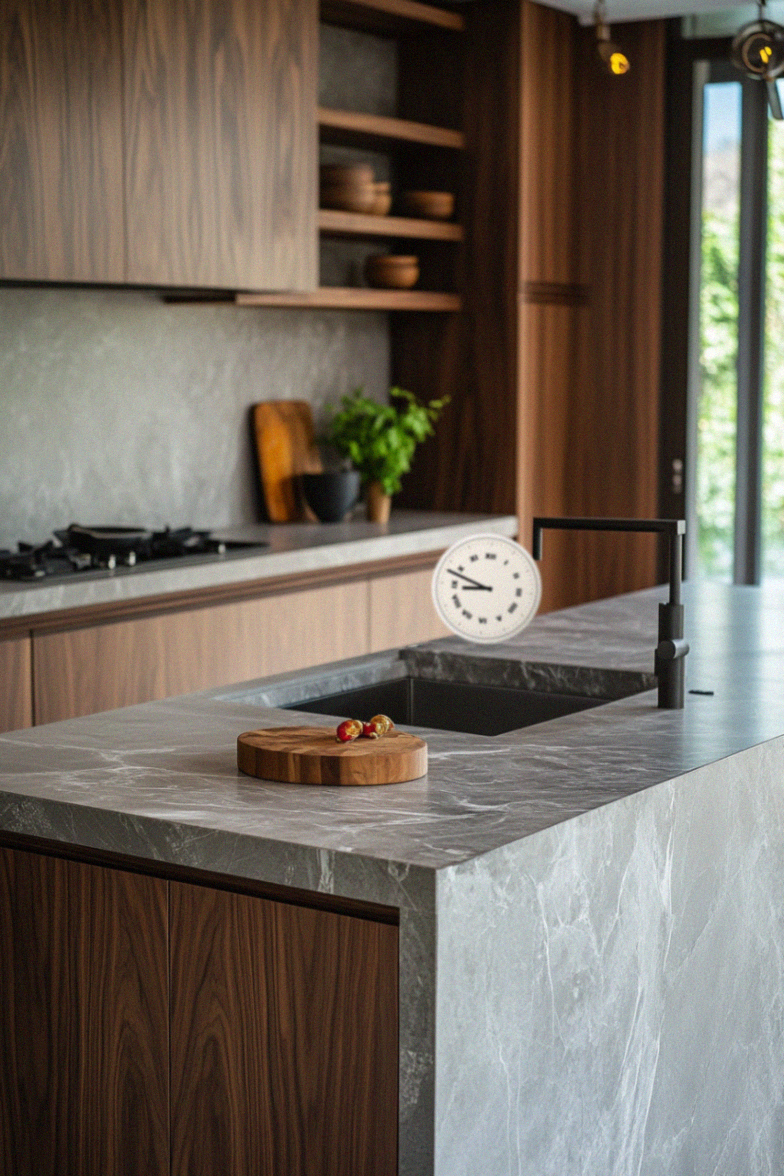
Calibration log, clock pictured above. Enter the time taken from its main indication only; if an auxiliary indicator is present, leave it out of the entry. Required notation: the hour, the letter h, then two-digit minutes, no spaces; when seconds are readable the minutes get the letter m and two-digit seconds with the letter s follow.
8h48
